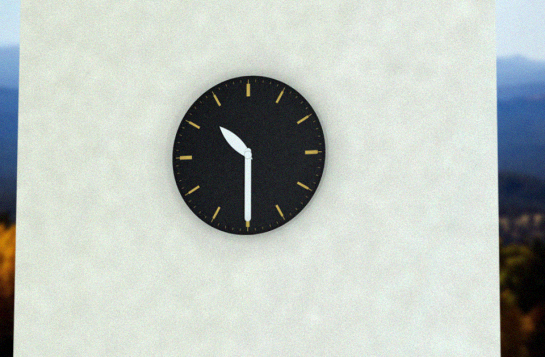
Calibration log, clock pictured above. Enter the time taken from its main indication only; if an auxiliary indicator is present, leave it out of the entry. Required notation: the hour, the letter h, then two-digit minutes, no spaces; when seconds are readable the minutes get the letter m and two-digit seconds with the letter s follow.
10h30
